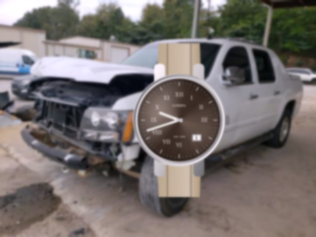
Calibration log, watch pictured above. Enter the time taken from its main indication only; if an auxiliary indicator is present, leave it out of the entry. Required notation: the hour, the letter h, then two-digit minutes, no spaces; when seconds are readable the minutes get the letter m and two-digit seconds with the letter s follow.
9h42
